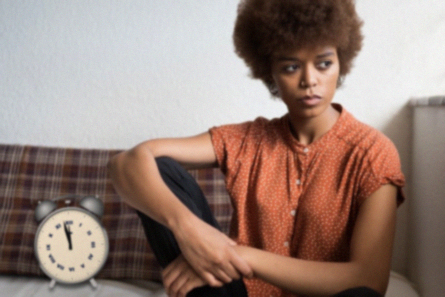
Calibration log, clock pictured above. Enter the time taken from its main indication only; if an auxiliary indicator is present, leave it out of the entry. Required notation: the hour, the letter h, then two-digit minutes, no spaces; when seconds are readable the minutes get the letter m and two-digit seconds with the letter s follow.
11h58
